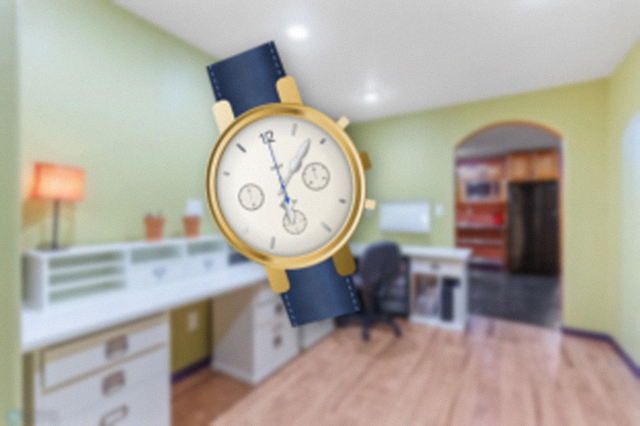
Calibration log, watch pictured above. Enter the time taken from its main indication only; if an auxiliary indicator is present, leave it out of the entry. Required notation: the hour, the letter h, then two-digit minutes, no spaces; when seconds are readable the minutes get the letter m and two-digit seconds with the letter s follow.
6h08
